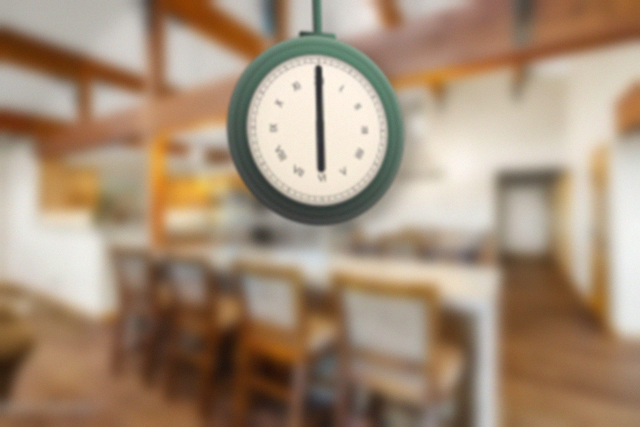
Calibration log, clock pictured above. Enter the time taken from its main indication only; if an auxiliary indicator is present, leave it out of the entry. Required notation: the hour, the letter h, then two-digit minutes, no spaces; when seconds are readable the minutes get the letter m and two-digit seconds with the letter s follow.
6h00
